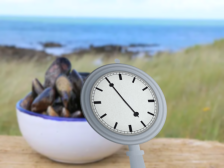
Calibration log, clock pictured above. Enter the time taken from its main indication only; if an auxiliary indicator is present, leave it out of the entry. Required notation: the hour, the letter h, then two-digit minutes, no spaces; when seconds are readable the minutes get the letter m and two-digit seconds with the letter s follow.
4h55
